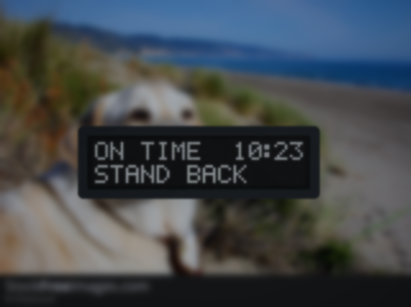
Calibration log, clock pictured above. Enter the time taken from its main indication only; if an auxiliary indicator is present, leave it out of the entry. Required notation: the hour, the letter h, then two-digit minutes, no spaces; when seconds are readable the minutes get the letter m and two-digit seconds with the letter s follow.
10h23
